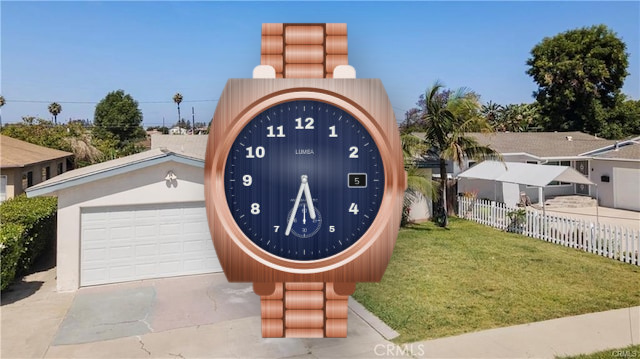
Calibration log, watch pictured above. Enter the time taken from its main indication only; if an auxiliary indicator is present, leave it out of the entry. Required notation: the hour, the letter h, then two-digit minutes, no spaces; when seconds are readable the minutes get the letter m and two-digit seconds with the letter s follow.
5h33
